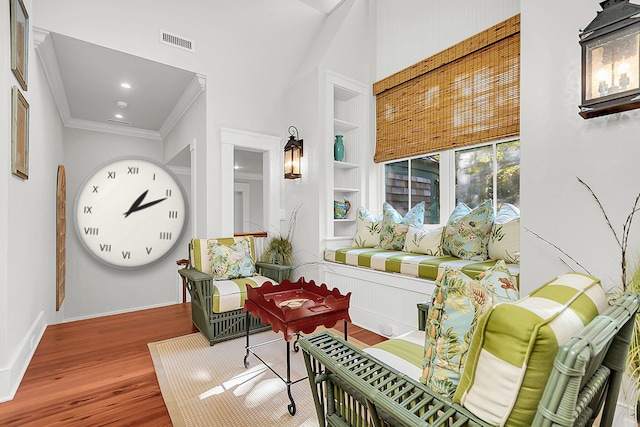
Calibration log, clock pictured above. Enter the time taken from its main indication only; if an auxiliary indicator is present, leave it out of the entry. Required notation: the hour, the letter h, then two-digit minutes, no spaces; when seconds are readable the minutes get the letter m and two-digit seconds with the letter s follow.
1h11
